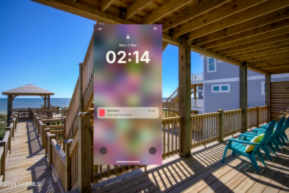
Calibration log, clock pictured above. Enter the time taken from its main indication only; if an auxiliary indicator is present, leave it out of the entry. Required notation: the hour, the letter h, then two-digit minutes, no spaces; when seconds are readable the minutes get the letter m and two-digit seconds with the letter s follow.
2h14
